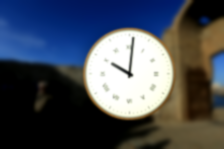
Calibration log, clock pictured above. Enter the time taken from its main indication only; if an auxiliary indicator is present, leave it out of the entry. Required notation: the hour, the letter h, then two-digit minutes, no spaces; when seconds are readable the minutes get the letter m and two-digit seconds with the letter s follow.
10h01
